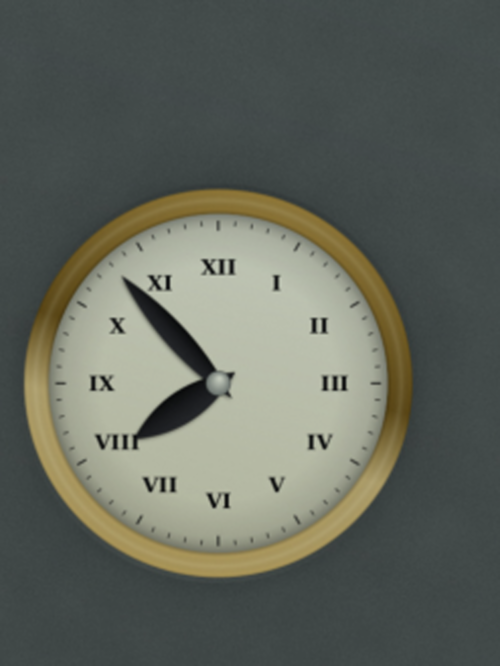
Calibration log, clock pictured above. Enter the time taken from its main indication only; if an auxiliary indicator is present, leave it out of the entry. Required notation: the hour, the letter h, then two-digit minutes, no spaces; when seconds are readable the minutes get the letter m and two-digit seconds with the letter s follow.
7h53
